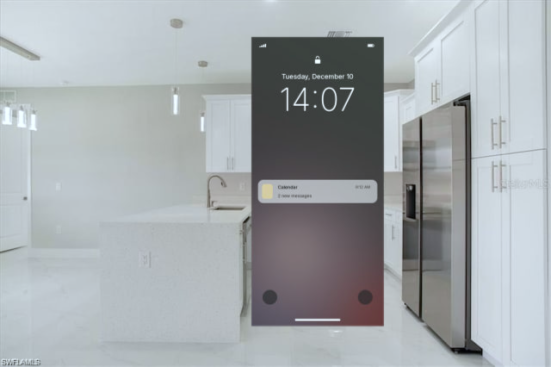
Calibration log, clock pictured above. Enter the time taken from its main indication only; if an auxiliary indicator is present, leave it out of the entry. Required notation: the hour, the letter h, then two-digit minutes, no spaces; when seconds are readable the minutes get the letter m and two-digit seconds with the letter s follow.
14h07
